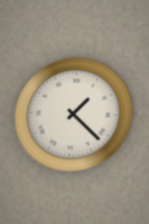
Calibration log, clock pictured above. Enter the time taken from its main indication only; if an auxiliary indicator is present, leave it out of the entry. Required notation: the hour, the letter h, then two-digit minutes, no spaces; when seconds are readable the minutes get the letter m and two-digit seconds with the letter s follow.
1h22
